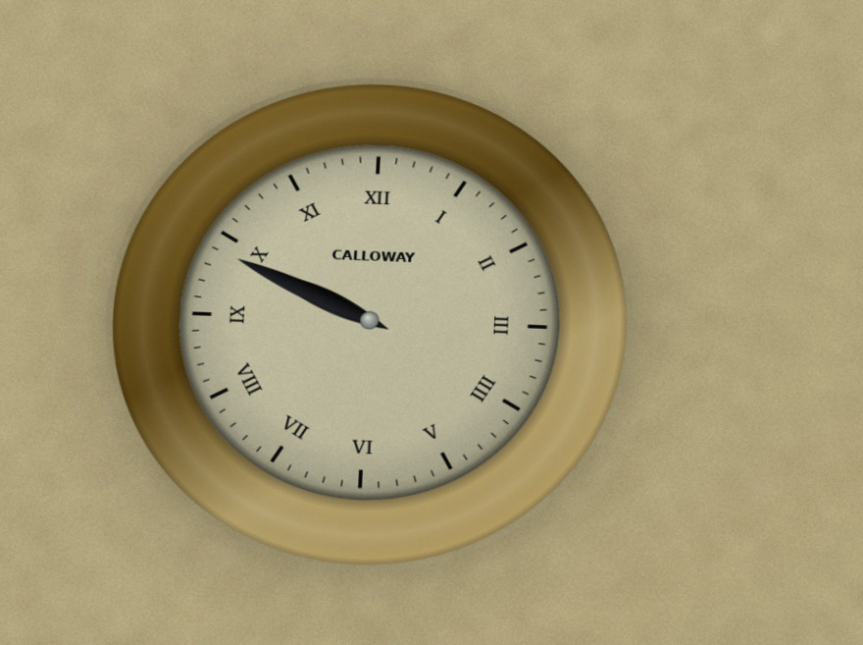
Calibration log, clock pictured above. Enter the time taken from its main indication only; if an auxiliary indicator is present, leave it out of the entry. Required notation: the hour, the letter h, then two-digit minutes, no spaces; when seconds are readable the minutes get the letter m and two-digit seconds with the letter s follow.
9h49
